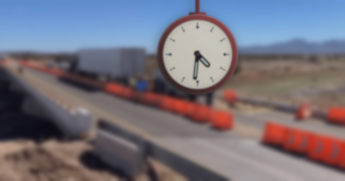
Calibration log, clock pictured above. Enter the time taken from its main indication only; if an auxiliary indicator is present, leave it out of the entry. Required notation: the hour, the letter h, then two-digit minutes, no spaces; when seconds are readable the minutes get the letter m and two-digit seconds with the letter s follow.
4h31
